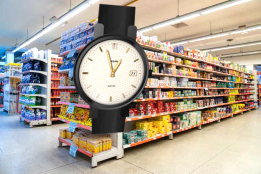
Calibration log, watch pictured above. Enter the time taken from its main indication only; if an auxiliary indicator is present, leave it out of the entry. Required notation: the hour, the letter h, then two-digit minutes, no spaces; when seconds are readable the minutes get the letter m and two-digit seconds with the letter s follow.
12h57
